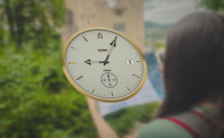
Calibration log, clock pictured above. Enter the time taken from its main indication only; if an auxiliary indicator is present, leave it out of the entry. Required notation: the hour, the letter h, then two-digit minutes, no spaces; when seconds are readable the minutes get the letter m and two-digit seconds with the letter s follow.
9h05
